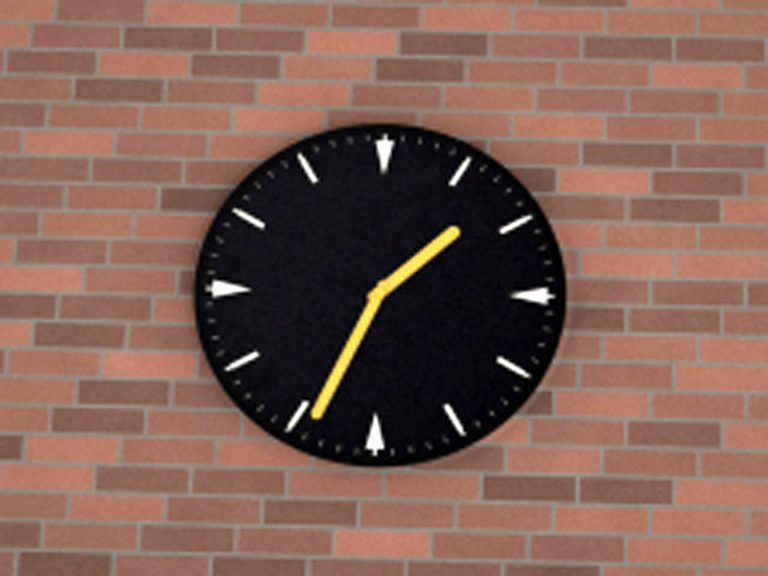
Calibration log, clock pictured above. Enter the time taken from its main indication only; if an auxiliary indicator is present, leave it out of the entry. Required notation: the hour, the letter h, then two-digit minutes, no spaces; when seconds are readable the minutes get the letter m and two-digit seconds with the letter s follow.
1h34
